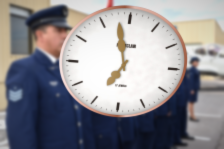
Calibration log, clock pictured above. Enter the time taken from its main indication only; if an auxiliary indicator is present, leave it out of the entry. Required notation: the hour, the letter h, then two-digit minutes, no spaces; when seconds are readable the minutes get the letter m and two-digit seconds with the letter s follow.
6h58
